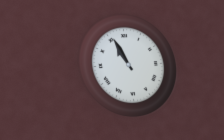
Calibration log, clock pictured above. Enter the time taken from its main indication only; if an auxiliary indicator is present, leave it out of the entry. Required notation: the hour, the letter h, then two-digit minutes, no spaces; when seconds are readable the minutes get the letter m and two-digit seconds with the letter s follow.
10h56
